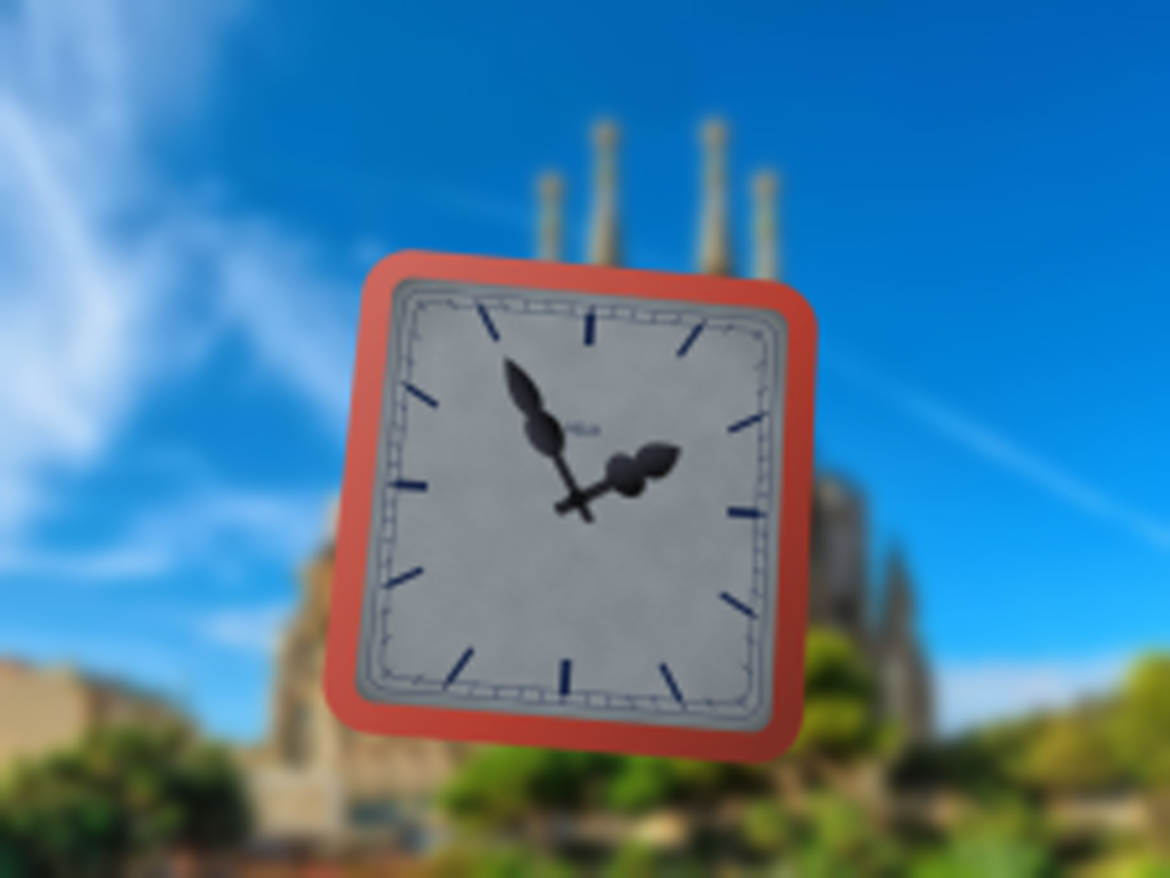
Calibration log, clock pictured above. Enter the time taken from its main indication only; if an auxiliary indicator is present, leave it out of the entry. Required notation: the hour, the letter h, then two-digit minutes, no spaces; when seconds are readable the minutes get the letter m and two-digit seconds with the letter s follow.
1h55
